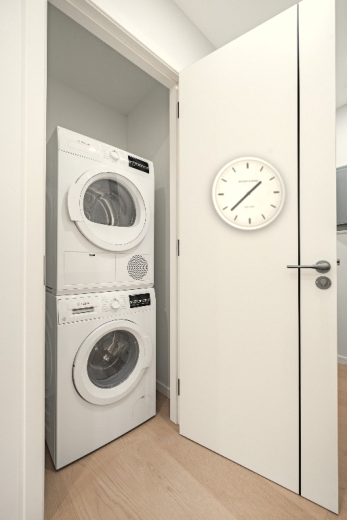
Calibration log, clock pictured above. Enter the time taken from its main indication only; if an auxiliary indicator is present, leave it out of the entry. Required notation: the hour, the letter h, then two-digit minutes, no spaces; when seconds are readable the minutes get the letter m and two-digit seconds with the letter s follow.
1h38
